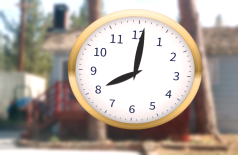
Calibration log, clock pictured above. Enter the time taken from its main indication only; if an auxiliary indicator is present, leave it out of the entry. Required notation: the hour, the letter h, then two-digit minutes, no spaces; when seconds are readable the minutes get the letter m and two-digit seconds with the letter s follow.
8h01
